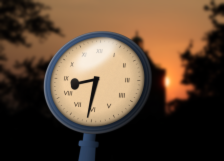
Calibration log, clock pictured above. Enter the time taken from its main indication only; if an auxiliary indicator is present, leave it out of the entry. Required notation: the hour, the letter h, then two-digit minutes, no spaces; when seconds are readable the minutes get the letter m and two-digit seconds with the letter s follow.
8h31
